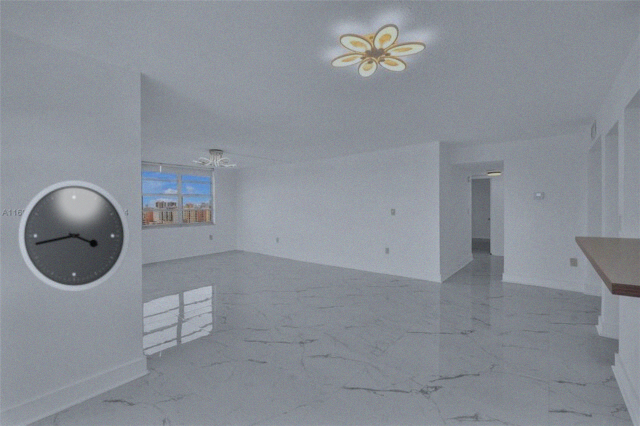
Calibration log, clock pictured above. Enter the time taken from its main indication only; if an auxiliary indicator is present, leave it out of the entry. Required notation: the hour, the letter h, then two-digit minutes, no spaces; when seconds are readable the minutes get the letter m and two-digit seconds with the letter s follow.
3h43
